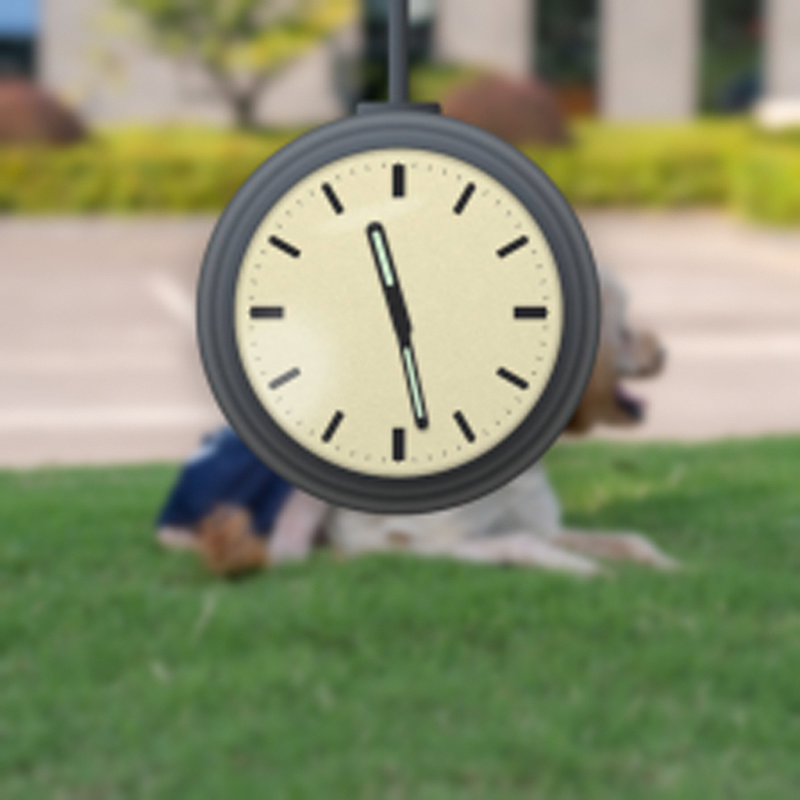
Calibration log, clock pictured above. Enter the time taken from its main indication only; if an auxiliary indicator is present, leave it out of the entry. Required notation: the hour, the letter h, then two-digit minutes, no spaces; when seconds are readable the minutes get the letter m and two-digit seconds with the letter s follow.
11h28
